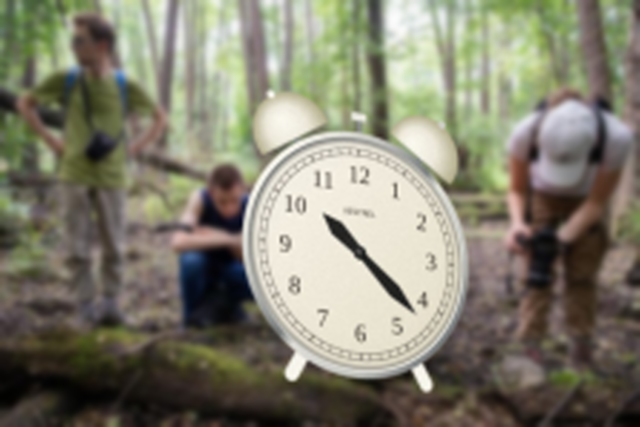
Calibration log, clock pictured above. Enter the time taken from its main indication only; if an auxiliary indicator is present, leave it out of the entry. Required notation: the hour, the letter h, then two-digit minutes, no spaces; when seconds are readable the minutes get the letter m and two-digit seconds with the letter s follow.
10h22
